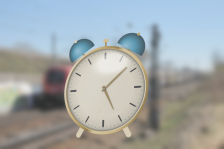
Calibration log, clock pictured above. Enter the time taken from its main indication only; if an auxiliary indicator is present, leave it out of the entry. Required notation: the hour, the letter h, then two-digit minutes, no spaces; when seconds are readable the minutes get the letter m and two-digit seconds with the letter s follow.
5h08
